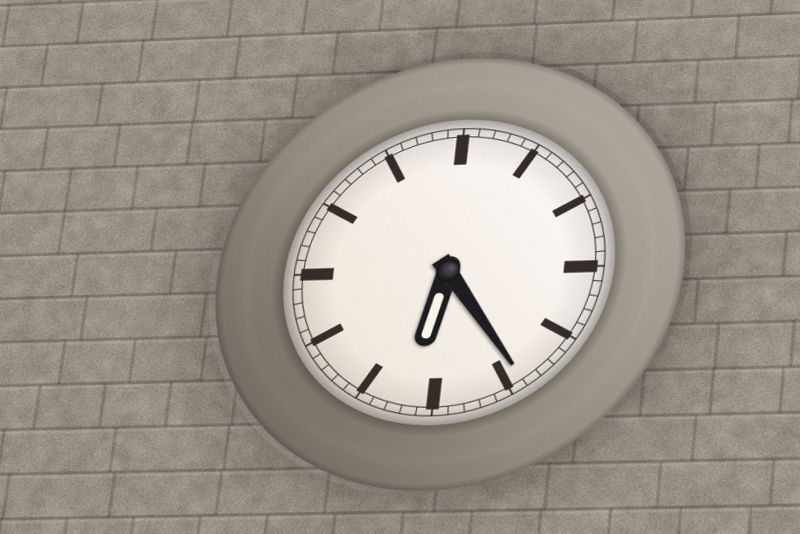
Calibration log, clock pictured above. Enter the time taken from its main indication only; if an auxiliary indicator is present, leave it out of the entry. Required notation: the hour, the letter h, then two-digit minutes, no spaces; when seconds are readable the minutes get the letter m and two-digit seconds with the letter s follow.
6h24
